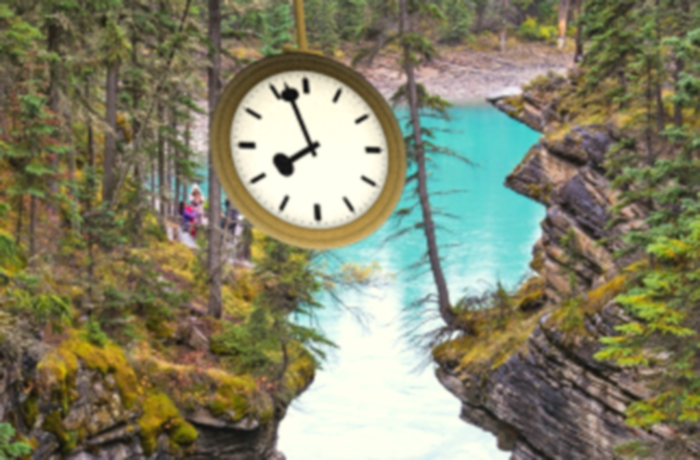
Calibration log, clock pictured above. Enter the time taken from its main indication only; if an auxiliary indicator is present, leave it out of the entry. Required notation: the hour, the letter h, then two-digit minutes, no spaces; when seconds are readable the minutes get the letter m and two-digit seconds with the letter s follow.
7h57
